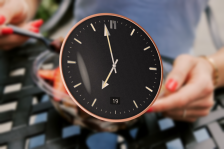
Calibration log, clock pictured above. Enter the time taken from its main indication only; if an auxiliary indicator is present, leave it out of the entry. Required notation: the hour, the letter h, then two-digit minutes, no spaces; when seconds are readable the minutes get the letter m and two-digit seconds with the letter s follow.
6h58
